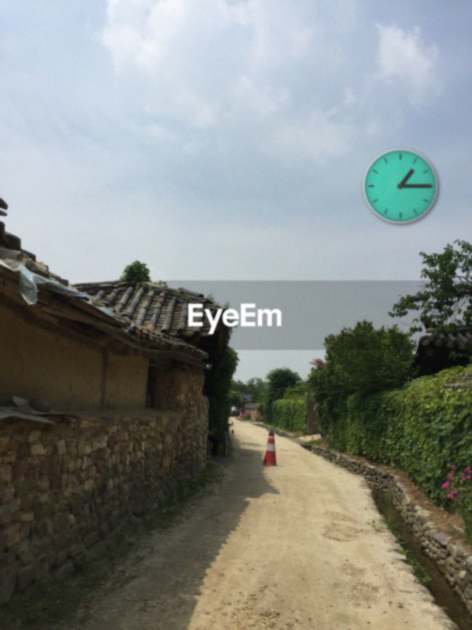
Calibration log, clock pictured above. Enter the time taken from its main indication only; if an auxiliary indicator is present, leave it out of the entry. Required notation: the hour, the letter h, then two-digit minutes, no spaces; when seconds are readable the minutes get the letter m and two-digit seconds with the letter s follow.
1h15
